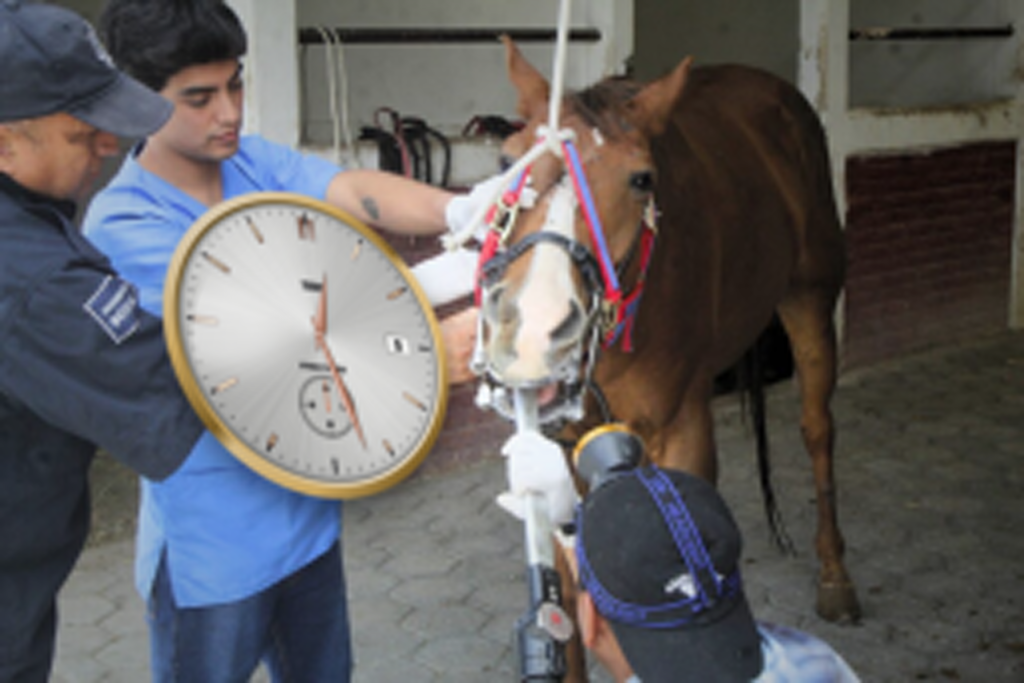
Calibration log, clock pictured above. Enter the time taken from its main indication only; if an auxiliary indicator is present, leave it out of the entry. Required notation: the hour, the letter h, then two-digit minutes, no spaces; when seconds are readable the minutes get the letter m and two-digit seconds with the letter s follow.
12h27
